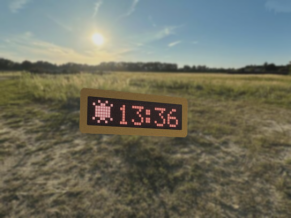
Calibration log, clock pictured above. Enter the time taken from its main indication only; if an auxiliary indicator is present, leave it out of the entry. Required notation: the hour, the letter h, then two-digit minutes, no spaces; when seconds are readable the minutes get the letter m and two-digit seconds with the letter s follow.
13h36
